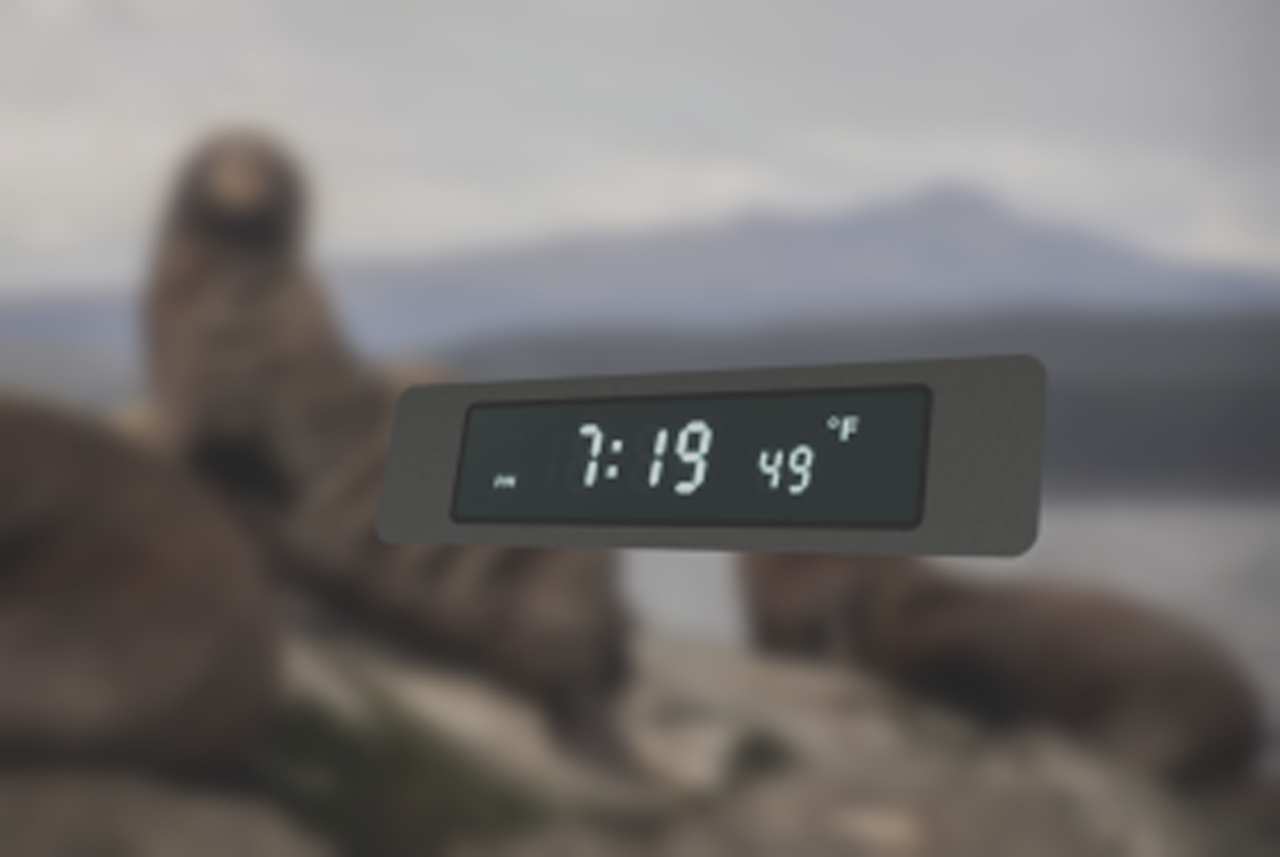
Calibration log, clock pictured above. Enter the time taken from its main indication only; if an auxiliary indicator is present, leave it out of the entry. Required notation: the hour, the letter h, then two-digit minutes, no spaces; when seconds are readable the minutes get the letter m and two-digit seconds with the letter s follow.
7h19
